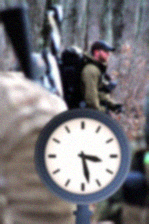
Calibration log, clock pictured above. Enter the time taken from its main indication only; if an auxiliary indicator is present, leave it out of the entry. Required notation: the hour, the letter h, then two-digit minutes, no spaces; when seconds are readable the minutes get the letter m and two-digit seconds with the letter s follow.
3h28
